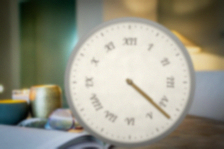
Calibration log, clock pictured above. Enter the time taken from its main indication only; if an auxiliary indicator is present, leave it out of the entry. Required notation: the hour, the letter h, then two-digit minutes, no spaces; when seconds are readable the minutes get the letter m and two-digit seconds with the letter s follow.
4h22
